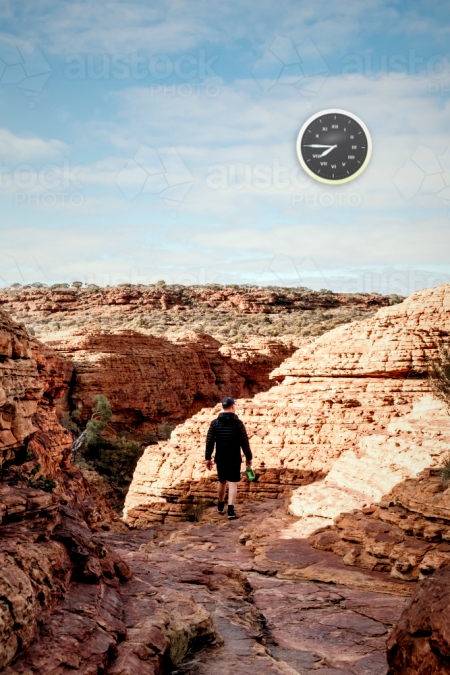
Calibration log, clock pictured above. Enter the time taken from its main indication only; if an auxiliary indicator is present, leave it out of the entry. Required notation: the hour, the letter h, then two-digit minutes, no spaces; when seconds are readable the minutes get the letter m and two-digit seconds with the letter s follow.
7h45
